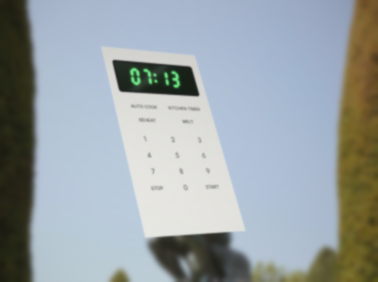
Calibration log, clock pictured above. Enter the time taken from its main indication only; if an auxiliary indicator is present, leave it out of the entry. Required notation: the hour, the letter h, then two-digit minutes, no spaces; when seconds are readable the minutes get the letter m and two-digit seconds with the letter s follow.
7h13
